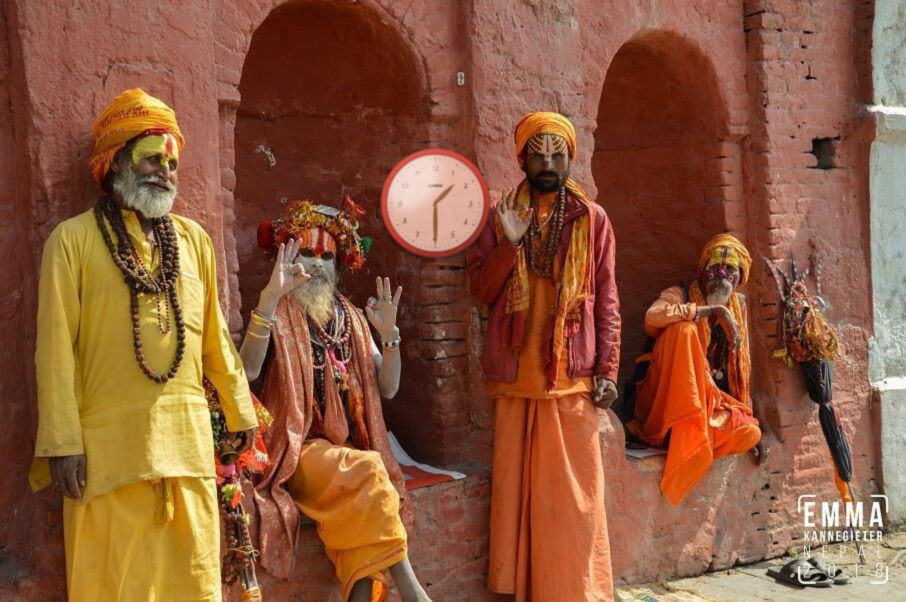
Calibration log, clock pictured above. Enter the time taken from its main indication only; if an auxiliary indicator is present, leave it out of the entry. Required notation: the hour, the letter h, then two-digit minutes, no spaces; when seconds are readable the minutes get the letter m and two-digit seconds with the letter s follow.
1h30
